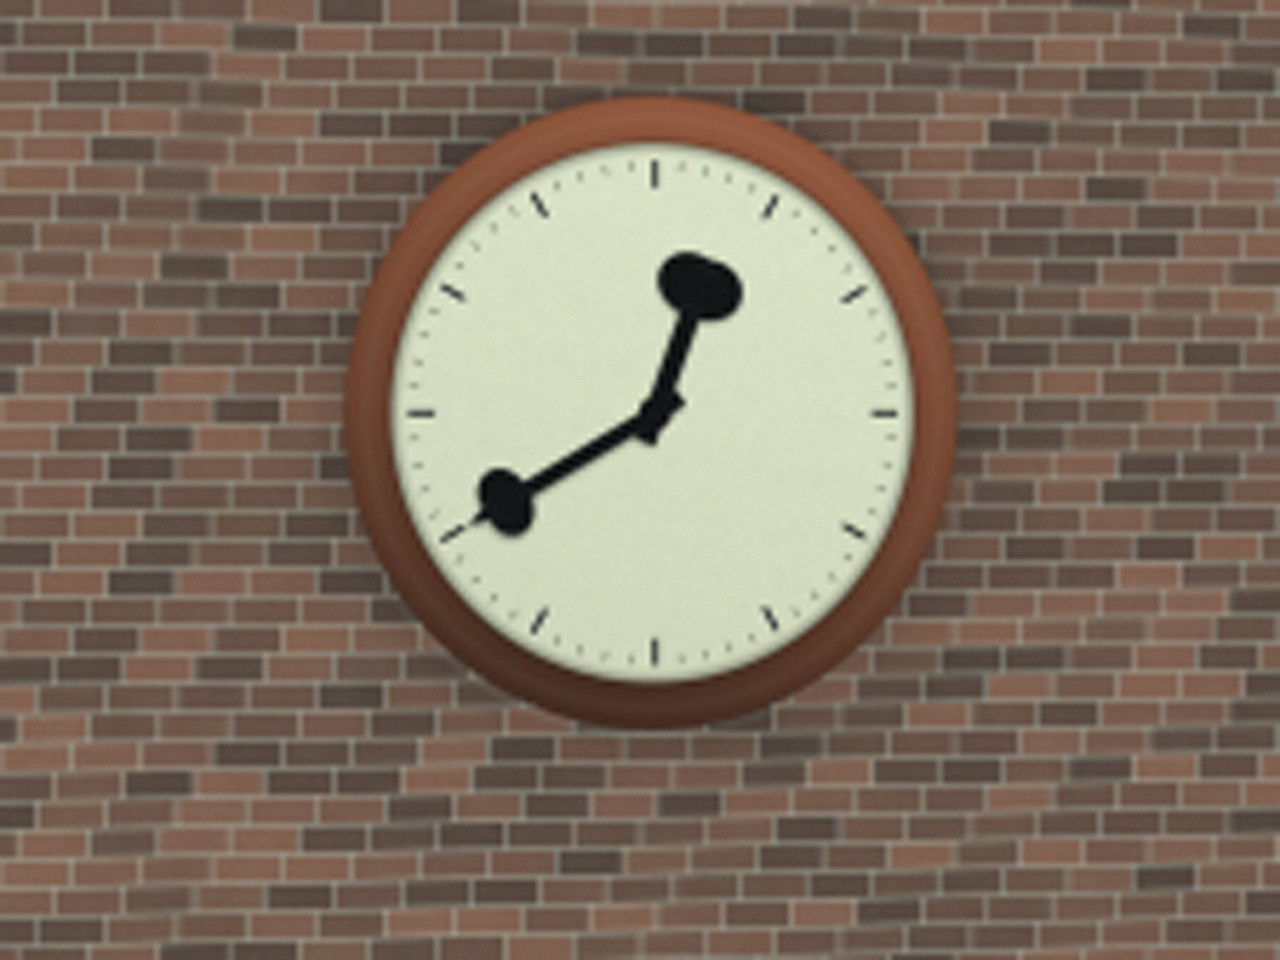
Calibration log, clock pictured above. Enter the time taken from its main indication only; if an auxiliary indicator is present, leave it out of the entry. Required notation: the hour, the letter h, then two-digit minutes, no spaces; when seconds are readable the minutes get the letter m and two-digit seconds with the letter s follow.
12h40
